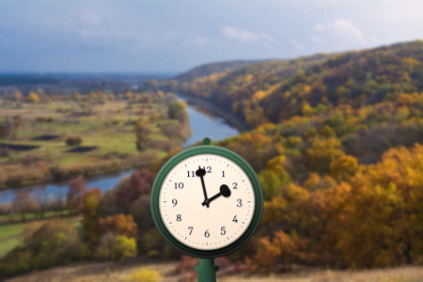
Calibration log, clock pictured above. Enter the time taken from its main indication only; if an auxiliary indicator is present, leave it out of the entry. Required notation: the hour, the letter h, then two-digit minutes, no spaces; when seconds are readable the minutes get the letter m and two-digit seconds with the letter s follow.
1h58
